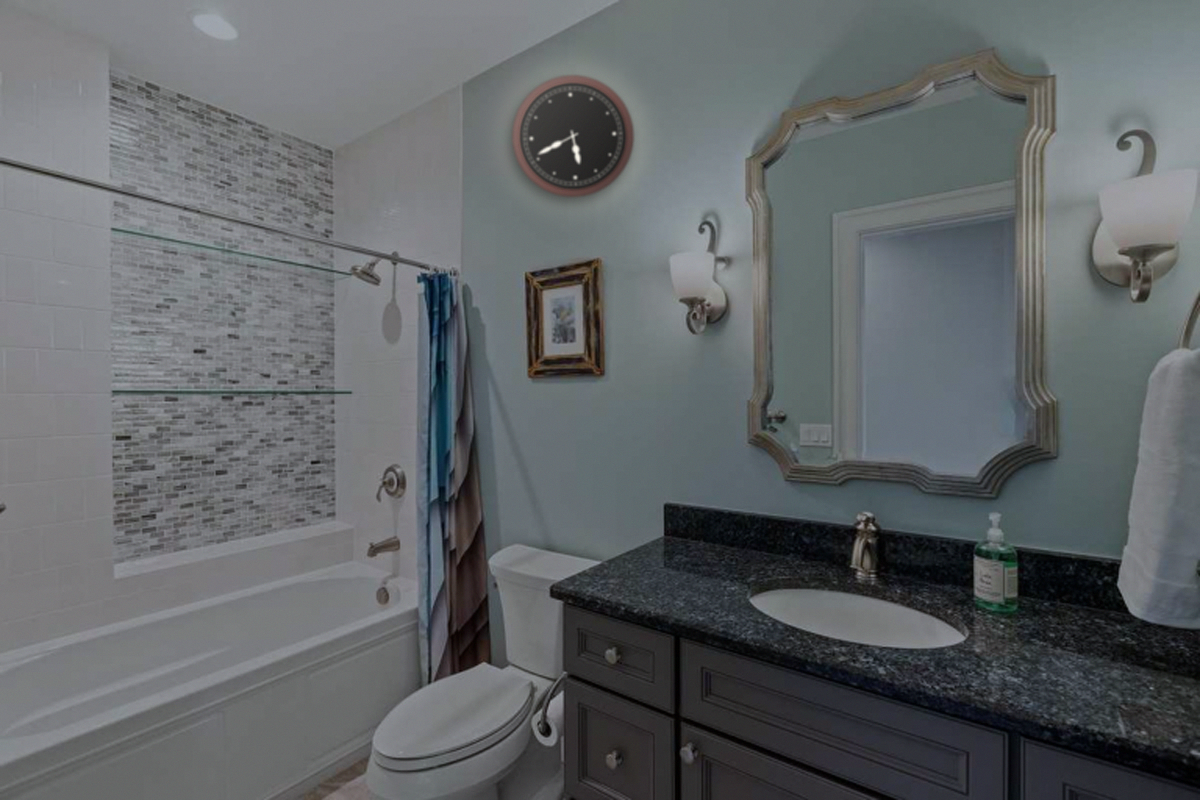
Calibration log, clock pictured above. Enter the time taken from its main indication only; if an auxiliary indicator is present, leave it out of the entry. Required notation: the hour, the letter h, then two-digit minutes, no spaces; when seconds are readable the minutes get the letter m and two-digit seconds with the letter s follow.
5h41
